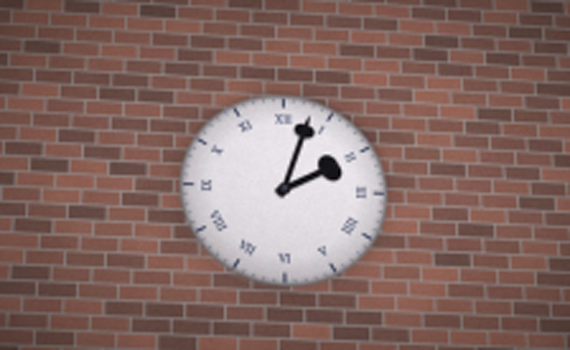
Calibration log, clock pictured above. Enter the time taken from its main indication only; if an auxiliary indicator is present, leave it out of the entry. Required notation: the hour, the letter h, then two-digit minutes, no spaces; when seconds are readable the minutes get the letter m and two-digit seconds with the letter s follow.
2h03
